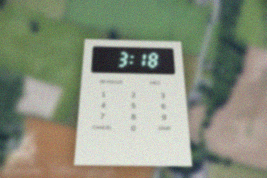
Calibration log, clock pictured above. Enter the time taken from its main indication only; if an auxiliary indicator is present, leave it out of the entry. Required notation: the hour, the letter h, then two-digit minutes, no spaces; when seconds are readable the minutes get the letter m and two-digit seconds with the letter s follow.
3h18
